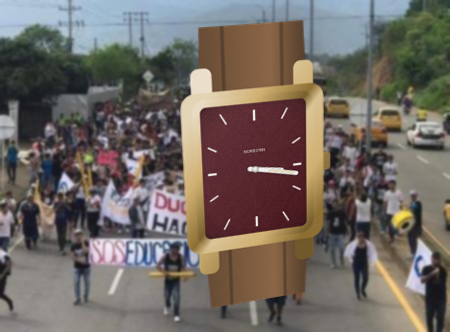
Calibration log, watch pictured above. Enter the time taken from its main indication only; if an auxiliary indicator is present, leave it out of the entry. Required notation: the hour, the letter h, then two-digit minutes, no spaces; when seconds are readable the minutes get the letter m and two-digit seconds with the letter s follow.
3h17
